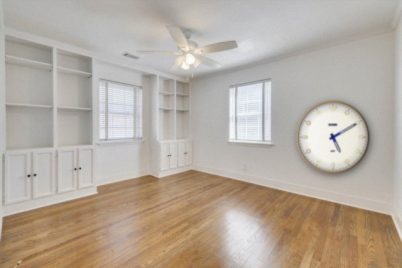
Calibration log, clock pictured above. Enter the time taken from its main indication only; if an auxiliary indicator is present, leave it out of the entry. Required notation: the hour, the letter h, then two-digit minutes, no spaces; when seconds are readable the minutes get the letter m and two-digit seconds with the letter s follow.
5h10
